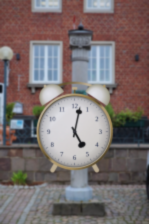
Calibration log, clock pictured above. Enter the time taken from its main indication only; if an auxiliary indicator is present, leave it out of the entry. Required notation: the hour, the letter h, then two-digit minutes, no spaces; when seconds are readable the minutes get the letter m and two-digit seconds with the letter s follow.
5h02
